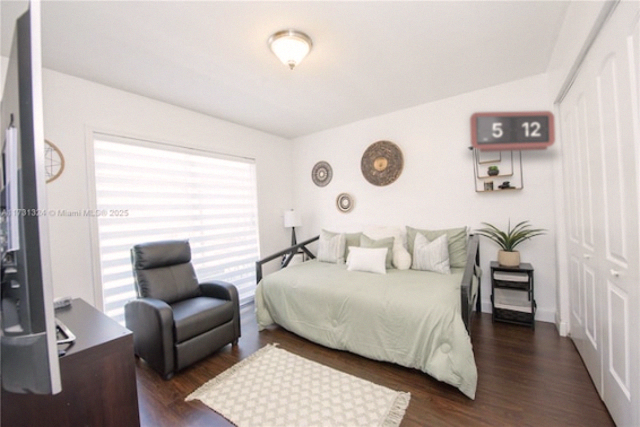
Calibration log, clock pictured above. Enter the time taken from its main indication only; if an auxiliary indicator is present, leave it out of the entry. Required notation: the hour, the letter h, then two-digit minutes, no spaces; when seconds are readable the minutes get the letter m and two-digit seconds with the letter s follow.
5h12
